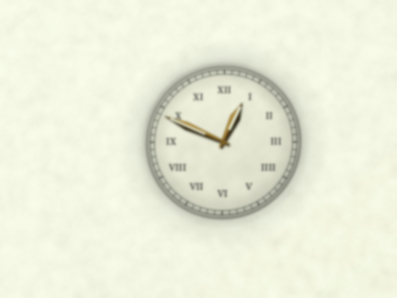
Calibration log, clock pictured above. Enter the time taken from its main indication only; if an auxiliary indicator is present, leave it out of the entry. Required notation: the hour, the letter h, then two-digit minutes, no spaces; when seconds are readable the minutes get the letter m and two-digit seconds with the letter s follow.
12h49
